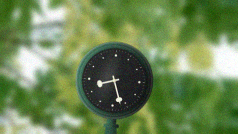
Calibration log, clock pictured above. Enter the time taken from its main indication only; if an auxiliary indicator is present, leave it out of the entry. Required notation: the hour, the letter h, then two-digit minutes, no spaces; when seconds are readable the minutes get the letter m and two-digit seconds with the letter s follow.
8h27
